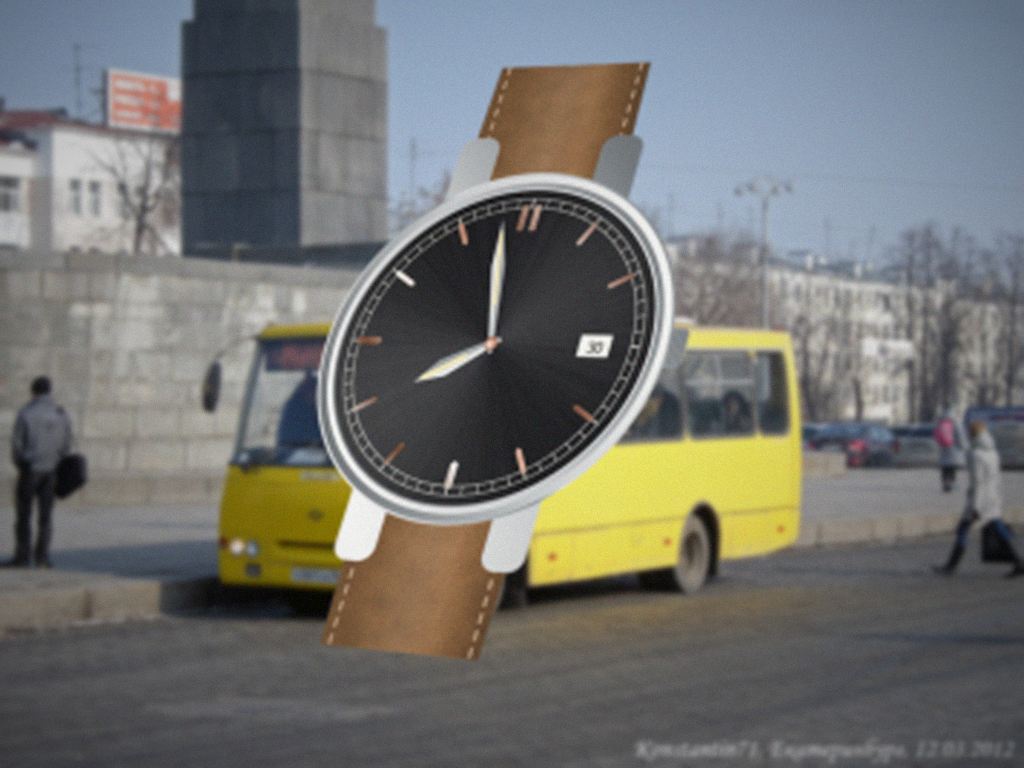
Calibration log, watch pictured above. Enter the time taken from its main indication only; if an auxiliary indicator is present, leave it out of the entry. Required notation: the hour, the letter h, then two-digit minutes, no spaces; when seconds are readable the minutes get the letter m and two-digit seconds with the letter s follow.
7h58
